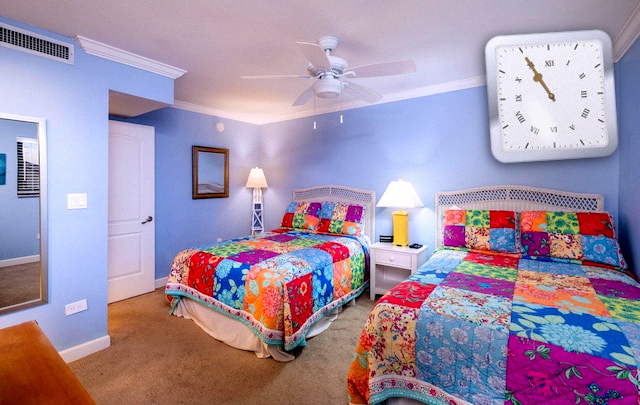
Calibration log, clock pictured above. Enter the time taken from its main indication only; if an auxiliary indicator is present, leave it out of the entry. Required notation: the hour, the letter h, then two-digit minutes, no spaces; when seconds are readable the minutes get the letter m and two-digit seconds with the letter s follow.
10h55
